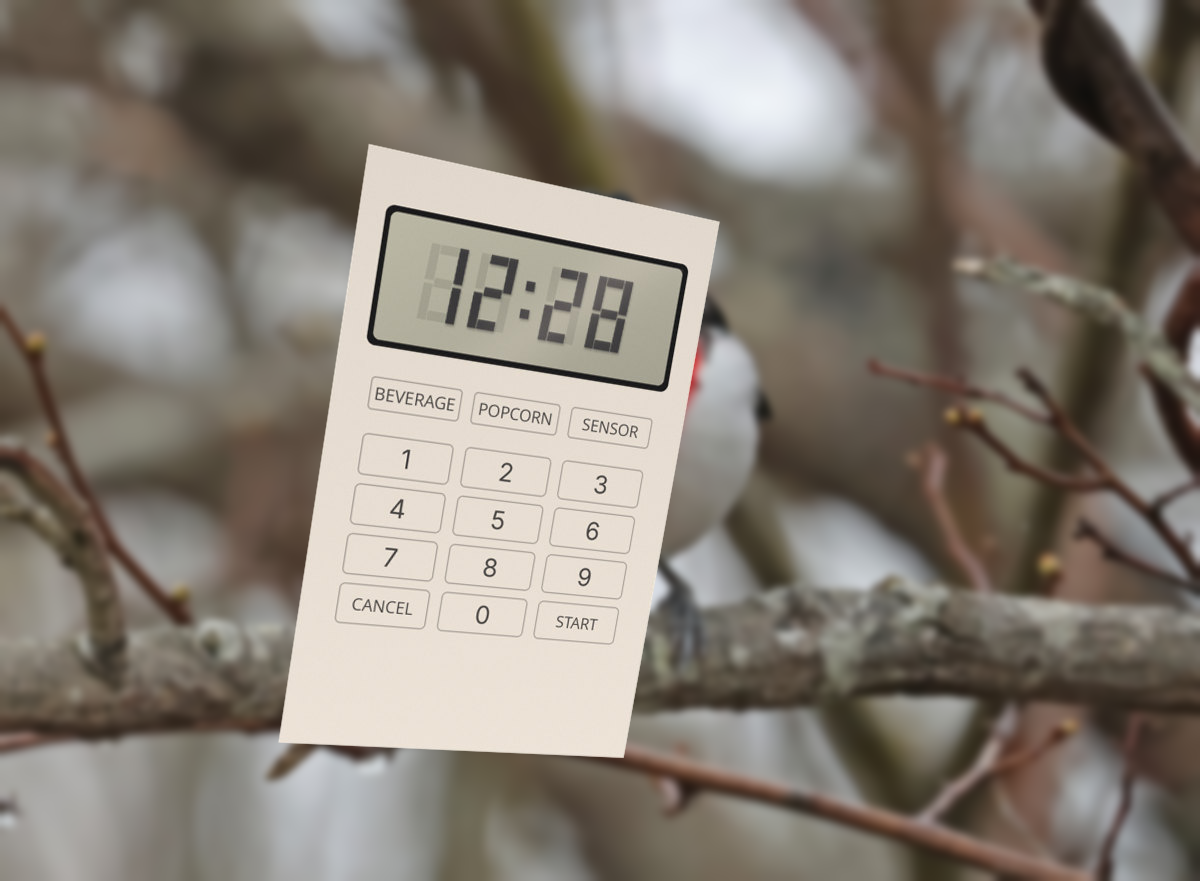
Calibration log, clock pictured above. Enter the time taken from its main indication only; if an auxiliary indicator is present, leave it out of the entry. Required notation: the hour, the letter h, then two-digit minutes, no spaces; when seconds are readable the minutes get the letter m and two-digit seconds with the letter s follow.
12h28
